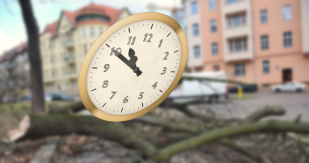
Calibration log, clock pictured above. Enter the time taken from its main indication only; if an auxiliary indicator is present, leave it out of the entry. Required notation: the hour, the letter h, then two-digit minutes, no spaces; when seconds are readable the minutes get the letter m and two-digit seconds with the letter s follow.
10h50
